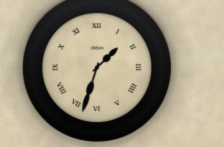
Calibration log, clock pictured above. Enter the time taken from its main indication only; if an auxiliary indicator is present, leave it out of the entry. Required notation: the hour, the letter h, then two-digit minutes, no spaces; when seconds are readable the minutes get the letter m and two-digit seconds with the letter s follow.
1h33
